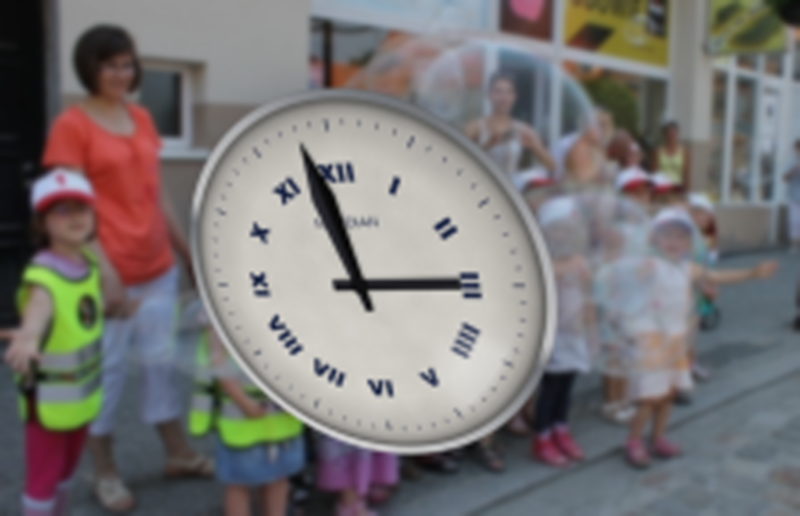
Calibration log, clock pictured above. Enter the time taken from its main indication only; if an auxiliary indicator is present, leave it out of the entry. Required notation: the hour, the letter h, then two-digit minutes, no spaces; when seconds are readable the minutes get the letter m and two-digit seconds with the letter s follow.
2h58
